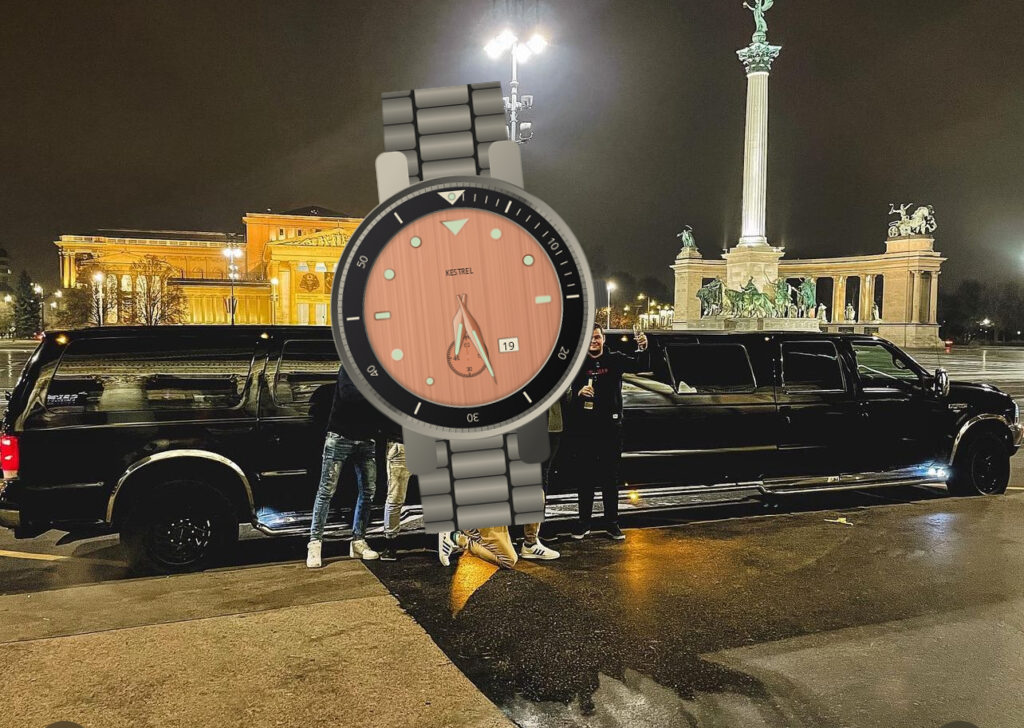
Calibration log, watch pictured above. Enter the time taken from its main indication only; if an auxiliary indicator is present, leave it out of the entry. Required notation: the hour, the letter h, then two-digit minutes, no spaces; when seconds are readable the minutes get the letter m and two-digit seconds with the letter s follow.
6h27
